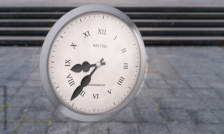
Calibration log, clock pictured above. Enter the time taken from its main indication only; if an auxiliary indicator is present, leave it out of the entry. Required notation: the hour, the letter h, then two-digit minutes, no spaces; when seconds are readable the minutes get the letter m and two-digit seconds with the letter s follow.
8h36
